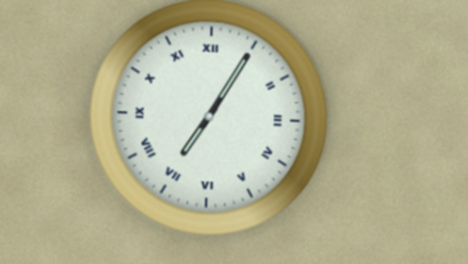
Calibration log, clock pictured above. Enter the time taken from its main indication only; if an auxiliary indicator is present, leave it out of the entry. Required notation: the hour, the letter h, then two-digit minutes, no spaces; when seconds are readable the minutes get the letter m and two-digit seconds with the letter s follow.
7h05
